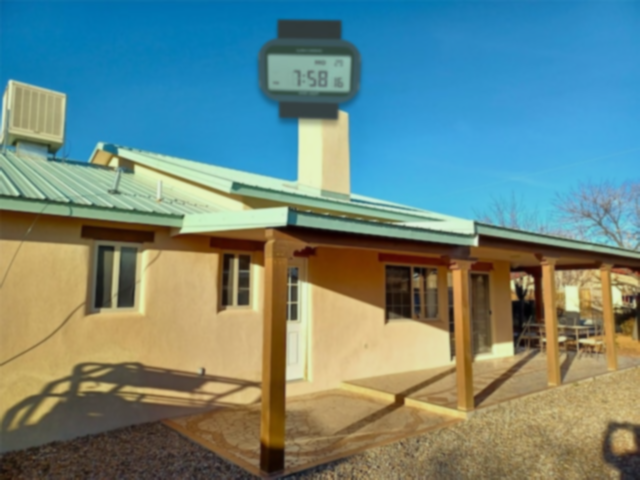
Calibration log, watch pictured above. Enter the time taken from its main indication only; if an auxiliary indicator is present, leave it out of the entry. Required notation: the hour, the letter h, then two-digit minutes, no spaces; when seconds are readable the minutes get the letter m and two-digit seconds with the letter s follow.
7h58
